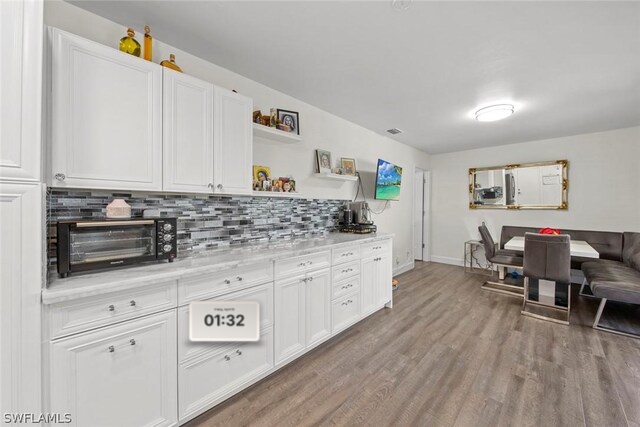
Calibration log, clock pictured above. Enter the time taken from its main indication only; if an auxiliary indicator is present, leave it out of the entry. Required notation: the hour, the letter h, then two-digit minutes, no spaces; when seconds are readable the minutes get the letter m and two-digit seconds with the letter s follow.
1h32
